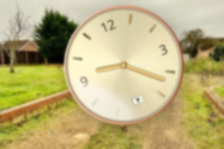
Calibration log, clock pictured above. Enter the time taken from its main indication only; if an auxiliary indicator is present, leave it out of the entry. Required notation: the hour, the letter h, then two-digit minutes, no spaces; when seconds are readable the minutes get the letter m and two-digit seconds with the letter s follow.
9h22
